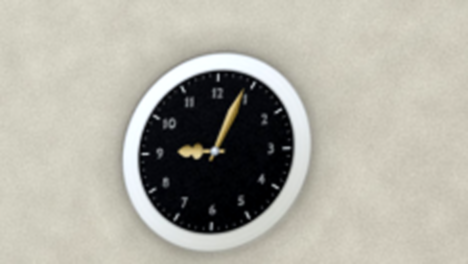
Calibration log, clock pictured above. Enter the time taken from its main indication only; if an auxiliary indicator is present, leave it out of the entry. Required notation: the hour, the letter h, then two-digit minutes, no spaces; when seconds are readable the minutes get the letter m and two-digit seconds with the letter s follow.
9h04
